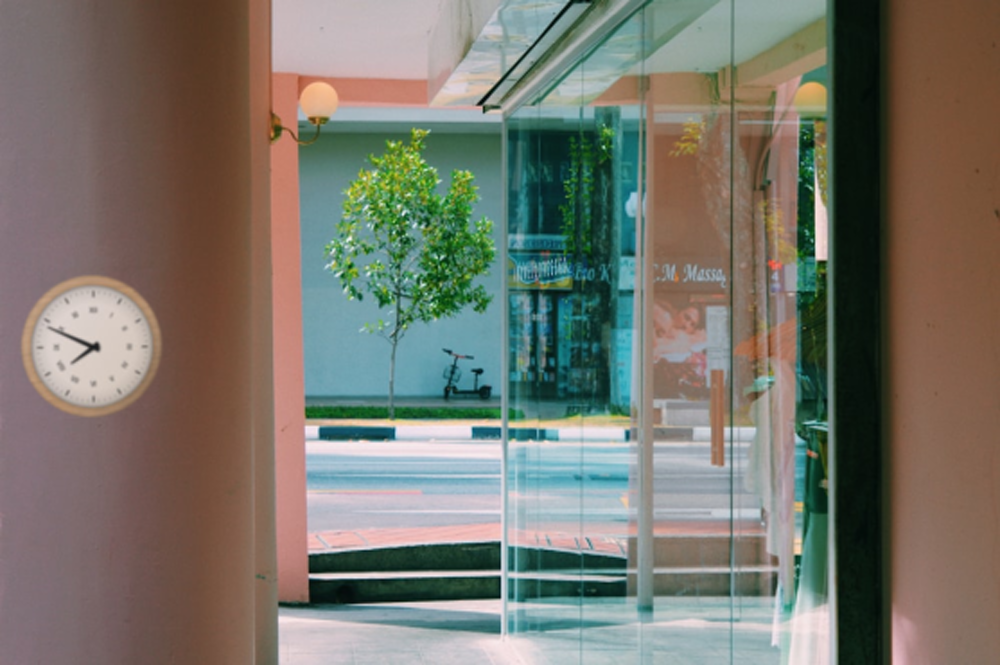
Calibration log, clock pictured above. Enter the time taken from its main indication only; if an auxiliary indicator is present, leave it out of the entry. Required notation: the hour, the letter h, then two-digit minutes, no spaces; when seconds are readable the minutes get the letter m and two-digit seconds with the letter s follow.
7h49
